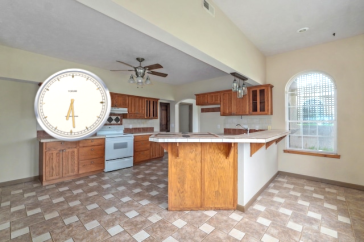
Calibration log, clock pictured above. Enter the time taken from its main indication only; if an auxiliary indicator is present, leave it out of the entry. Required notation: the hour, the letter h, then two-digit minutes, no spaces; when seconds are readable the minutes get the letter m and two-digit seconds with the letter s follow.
6h29
